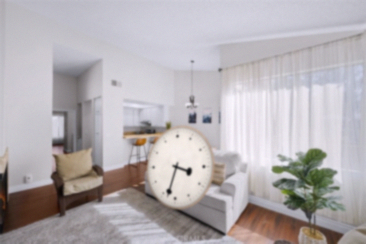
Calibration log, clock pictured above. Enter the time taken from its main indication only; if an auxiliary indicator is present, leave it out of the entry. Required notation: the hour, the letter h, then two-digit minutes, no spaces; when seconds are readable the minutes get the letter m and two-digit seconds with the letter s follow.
3h33
